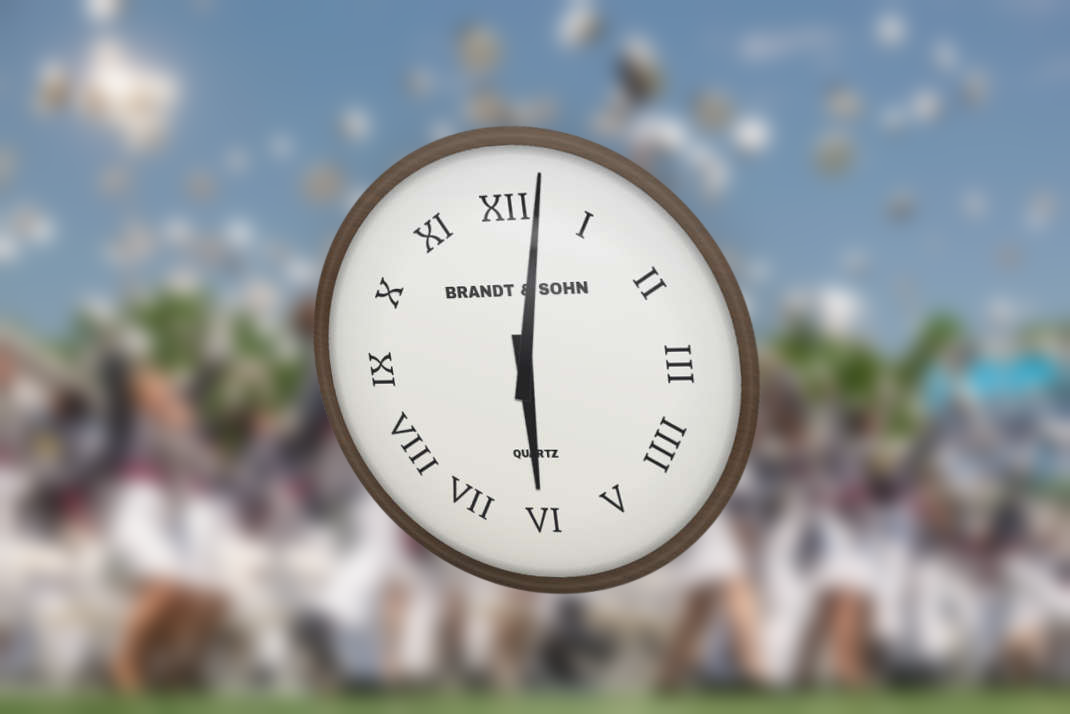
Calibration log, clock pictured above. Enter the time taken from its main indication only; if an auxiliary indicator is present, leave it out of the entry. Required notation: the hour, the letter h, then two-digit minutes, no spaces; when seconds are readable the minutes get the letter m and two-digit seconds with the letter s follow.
6h02
